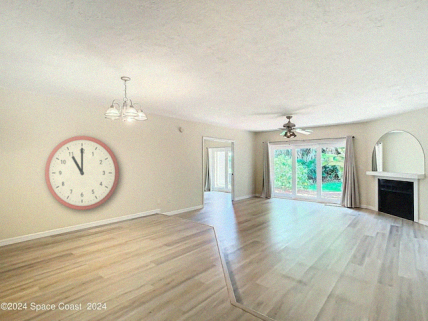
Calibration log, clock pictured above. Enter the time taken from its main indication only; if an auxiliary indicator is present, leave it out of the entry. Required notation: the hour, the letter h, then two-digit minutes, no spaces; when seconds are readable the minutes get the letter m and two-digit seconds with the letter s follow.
11h00
